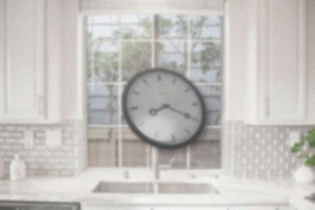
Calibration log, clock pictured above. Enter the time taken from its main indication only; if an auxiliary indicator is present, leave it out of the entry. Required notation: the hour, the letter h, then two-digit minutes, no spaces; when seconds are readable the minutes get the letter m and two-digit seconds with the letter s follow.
8h20
